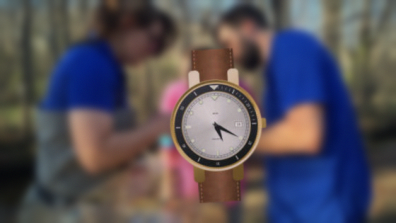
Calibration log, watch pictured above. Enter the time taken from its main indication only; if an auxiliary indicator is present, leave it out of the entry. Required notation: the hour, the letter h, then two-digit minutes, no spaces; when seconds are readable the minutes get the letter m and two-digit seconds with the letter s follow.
5h20
